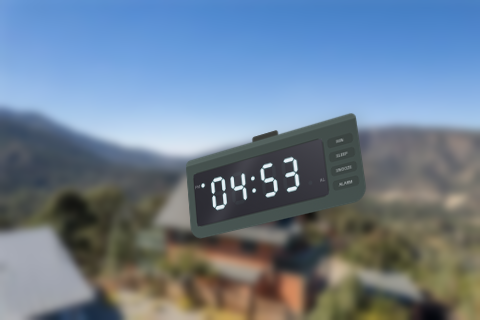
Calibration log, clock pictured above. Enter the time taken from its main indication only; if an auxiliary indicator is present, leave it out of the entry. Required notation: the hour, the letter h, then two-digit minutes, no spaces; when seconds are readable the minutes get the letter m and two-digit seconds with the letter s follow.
4h53
